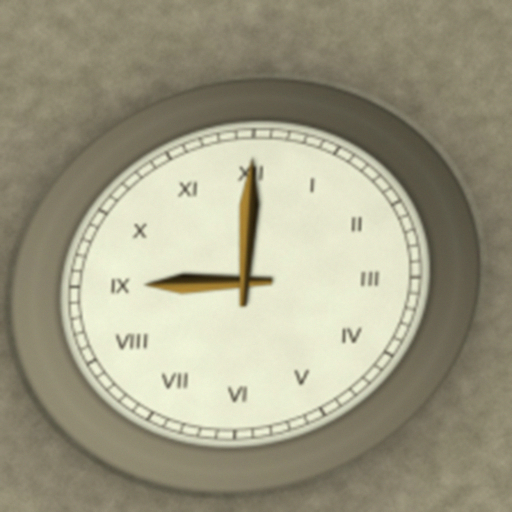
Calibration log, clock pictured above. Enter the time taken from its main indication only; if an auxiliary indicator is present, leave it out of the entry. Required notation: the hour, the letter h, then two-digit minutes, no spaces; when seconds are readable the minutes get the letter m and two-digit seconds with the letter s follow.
9h00
